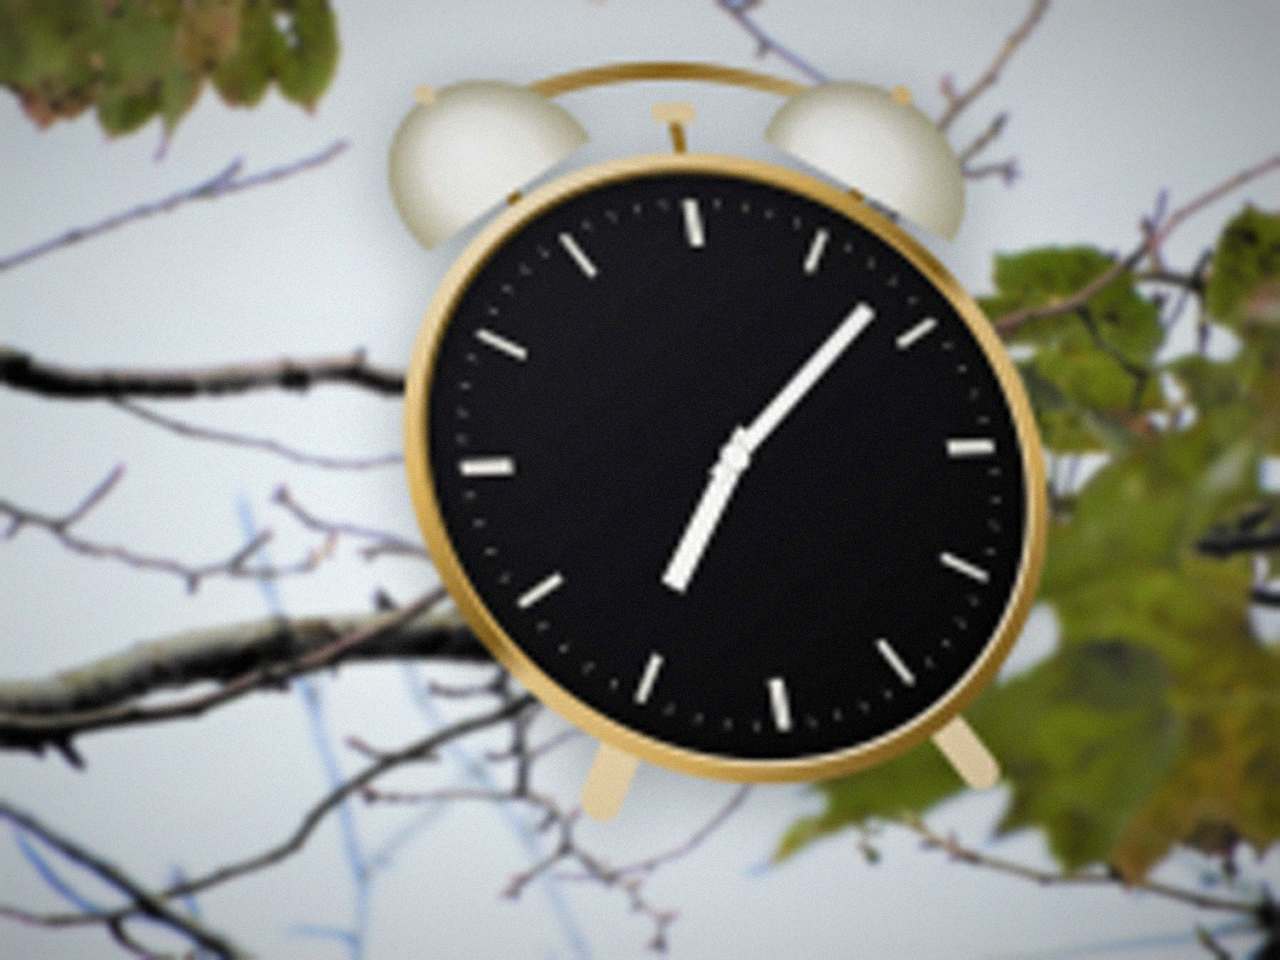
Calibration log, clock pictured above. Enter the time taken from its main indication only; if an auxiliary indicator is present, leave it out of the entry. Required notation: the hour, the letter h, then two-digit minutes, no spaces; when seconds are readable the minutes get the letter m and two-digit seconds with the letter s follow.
7h08
